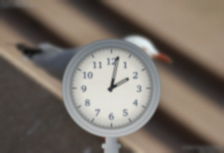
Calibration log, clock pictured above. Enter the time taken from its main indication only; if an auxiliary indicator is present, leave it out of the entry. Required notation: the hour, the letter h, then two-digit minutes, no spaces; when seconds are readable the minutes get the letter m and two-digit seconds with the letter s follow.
2h02
